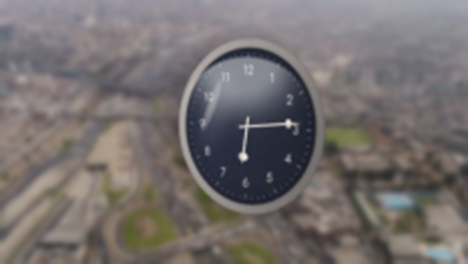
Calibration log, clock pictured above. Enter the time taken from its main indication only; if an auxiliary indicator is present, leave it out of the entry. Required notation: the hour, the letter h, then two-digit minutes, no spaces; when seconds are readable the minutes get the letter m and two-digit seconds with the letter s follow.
6h14
